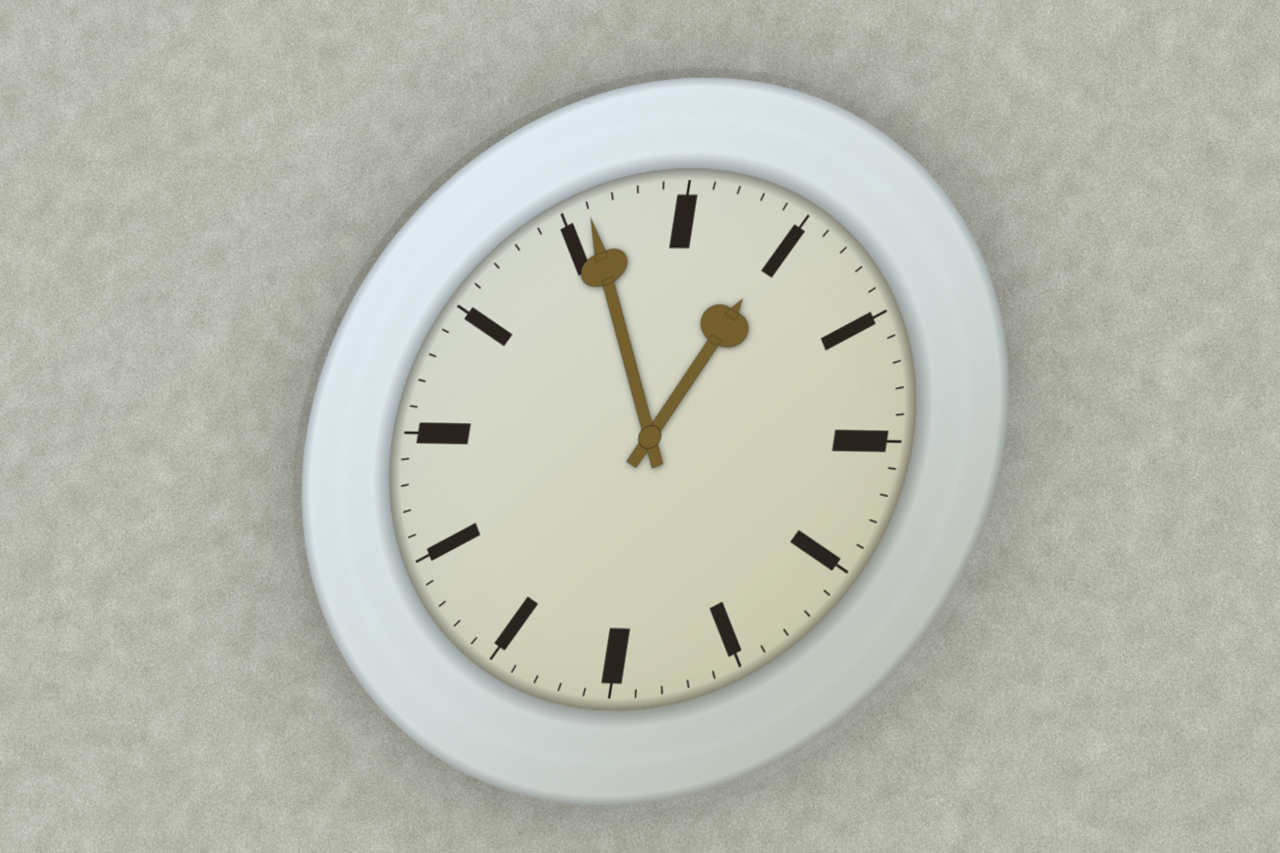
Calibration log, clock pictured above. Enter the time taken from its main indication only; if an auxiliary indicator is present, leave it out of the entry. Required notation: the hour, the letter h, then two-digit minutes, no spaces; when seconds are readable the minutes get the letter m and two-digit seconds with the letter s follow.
12h56
